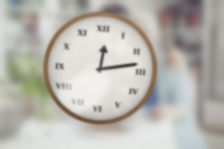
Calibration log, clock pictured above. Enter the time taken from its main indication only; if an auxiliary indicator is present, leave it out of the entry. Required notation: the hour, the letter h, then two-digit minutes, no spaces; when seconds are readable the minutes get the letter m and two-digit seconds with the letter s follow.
12h13
